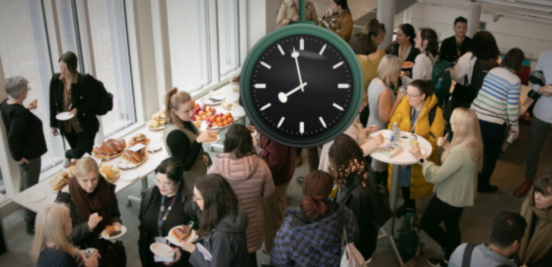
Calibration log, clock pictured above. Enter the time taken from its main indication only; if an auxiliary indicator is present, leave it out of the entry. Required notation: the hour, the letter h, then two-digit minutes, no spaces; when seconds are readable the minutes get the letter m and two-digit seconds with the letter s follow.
7h58
